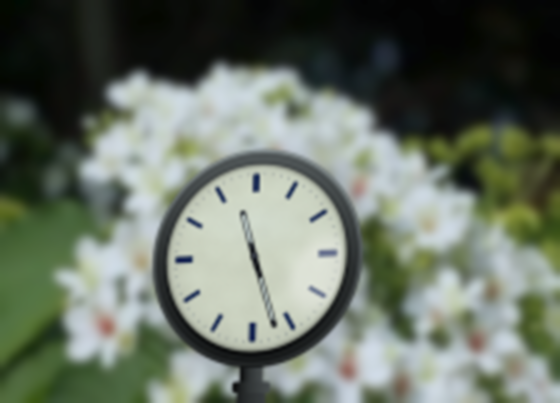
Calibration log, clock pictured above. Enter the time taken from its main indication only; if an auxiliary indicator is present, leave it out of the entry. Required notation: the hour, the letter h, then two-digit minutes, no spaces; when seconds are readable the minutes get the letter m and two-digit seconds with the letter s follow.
11h27
